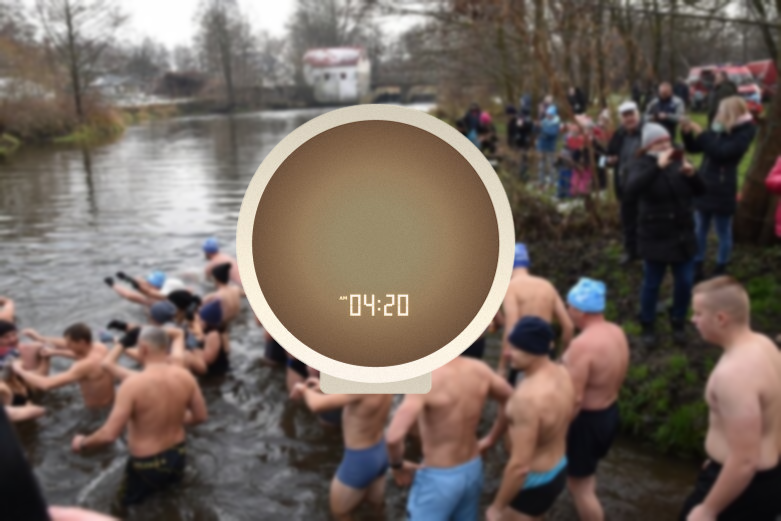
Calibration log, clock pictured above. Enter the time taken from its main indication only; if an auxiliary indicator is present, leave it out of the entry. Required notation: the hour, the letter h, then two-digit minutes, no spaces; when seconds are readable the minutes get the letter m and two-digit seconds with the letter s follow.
4h20
